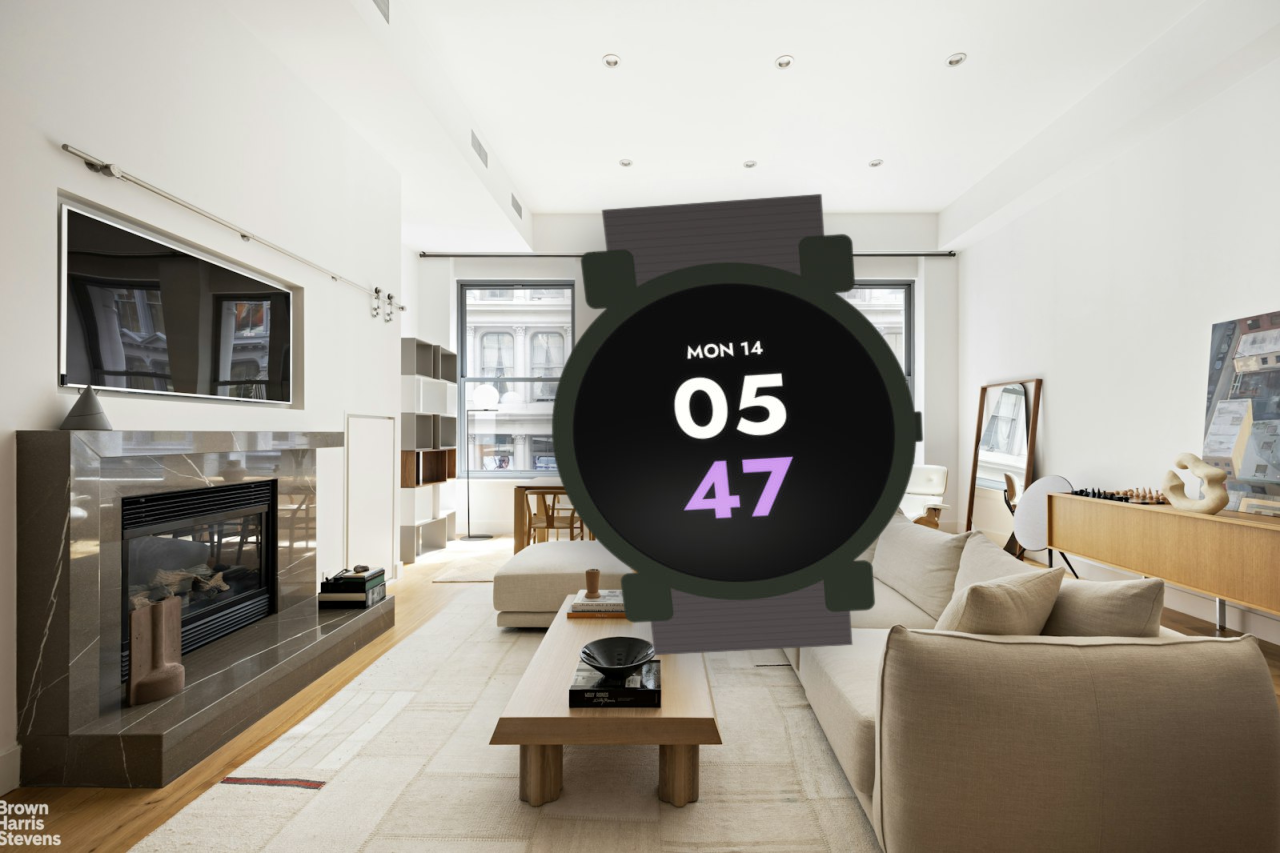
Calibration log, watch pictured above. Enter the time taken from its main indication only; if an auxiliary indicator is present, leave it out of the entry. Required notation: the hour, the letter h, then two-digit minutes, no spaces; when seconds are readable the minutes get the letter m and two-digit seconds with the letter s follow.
5h47
